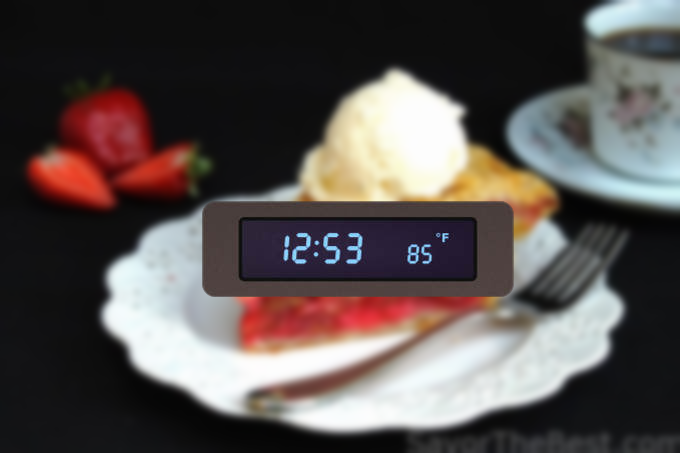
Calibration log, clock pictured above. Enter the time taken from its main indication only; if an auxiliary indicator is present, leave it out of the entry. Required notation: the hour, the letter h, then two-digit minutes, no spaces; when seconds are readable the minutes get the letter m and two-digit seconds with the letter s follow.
12h53
